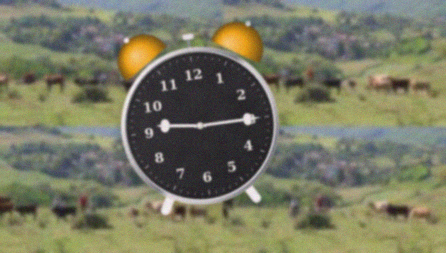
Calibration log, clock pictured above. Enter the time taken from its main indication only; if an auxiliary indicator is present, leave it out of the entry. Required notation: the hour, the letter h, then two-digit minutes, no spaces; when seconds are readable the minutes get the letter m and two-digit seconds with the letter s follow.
9h15
